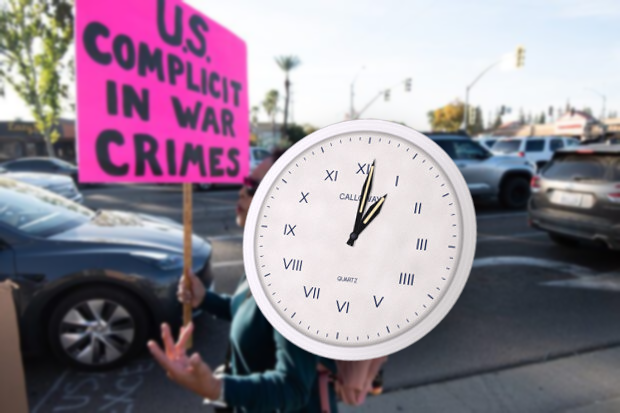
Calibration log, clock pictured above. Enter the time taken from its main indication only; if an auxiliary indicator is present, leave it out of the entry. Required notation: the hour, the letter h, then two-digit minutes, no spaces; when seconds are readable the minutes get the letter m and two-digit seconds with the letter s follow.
1h01
